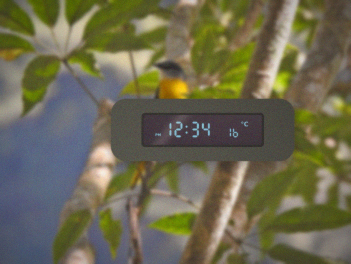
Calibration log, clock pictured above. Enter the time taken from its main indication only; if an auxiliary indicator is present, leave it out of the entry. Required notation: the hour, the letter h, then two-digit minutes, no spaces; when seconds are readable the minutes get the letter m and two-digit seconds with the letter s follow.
12h34
